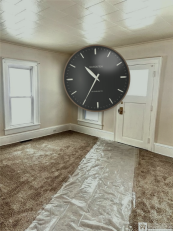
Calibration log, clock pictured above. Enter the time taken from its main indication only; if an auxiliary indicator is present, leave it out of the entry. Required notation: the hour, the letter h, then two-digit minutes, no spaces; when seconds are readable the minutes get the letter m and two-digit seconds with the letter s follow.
10h35
